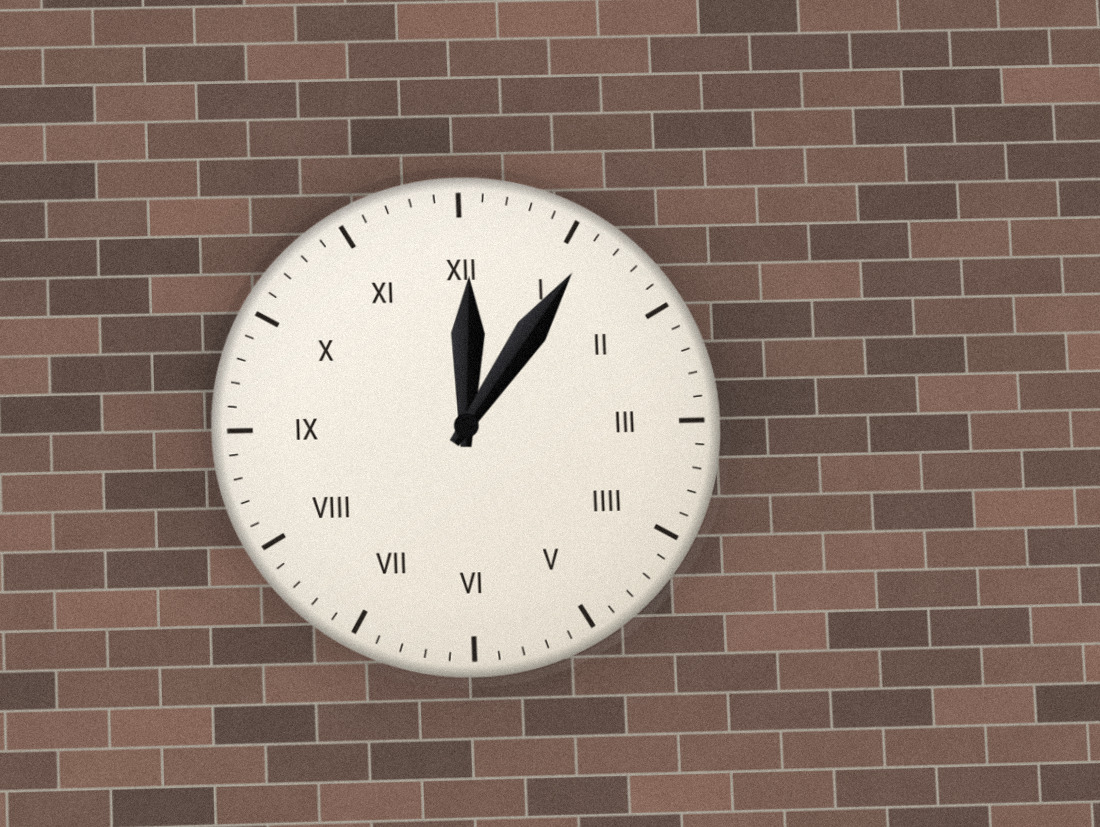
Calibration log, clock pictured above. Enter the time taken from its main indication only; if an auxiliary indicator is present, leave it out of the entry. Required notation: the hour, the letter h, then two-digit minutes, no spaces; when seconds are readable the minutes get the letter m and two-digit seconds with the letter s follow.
12h06
